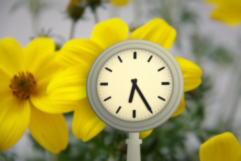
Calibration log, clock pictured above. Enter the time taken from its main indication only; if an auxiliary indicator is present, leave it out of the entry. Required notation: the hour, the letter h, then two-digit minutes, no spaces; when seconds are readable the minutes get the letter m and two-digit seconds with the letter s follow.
6h25
